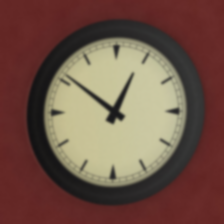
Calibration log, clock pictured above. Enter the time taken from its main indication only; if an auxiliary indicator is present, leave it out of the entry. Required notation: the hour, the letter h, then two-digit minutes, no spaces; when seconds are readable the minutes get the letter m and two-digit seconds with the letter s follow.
12h51
